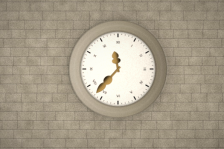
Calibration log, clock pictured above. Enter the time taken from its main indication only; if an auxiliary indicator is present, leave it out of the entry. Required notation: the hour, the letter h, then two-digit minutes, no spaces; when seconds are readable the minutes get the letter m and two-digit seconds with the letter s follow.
11h37
